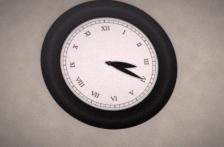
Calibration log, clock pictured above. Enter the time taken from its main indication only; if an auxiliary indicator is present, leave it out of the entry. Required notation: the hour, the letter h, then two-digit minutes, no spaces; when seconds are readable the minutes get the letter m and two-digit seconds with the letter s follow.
3h20
